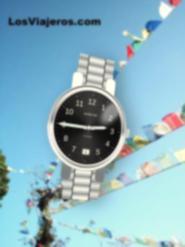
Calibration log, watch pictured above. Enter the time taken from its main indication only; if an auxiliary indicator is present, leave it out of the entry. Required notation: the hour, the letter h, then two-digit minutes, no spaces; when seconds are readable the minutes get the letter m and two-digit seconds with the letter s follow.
2h45
